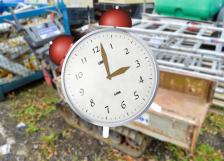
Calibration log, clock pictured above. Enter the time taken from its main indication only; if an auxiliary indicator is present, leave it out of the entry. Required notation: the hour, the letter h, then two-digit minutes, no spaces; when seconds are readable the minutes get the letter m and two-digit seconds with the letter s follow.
3h02
